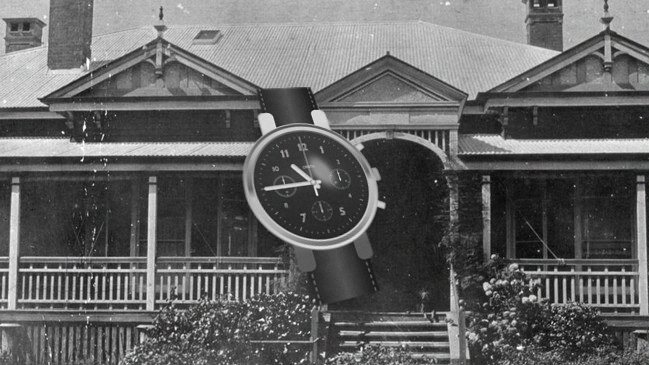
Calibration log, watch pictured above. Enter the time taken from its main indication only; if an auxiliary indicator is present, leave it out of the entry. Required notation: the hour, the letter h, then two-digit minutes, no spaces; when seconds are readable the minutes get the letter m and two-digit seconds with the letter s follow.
10h45
